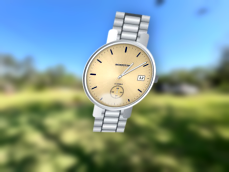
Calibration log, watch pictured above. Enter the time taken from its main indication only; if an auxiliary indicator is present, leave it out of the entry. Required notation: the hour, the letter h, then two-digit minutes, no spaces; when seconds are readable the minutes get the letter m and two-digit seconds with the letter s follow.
1h09
